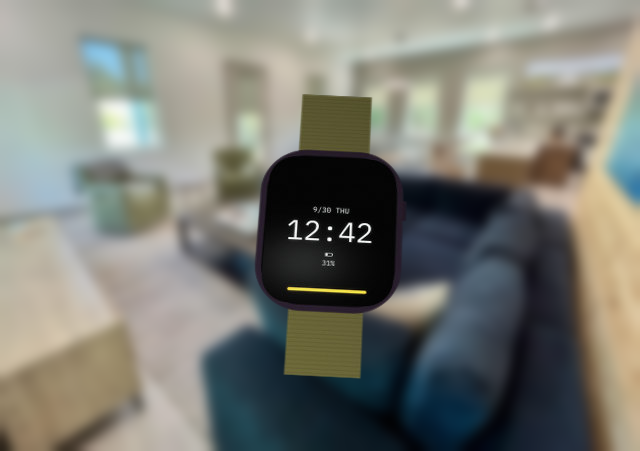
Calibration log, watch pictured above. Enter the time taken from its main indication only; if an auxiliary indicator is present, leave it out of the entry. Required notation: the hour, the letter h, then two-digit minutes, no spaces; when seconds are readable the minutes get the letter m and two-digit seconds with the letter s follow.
12h42
